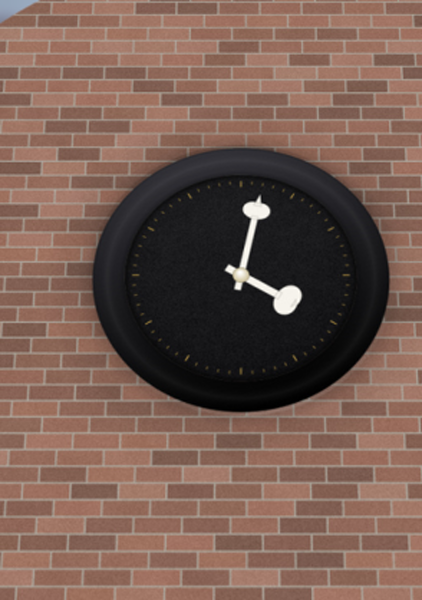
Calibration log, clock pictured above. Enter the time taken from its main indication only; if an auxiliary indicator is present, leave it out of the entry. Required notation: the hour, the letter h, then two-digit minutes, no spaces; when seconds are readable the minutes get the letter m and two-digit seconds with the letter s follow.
4h02
